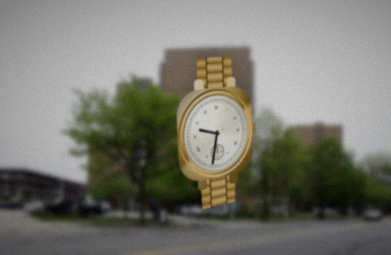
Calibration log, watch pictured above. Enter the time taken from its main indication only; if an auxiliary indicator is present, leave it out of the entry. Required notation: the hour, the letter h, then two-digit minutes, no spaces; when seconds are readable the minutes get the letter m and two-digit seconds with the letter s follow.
9h32
